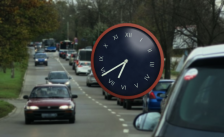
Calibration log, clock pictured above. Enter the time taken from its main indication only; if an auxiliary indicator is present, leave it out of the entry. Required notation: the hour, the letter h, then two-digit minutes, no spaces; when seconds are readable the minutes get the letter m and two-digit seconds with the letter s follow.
6h39
